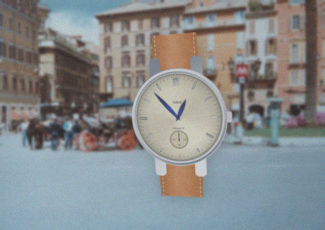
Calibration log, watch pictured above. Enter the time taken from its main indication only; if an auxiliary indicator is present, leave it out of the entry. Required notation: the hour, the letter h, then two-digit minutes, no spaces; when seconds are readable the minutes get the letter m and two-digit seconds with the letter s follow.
12h53
